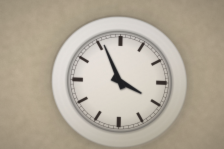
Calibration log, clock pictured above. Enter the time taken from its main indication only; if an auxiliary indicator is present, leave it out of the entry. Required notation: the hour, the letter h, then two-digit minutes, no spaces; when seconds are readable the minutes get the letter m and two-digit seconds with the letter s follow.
3h56
